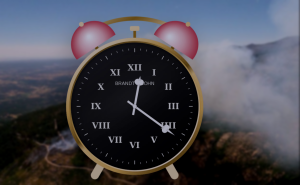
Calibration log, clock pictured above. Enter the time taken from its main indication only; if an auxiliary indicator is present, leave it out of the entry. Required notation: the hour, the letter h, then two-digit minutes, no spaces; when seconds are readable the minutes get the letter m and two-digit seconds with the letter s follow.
12h21
